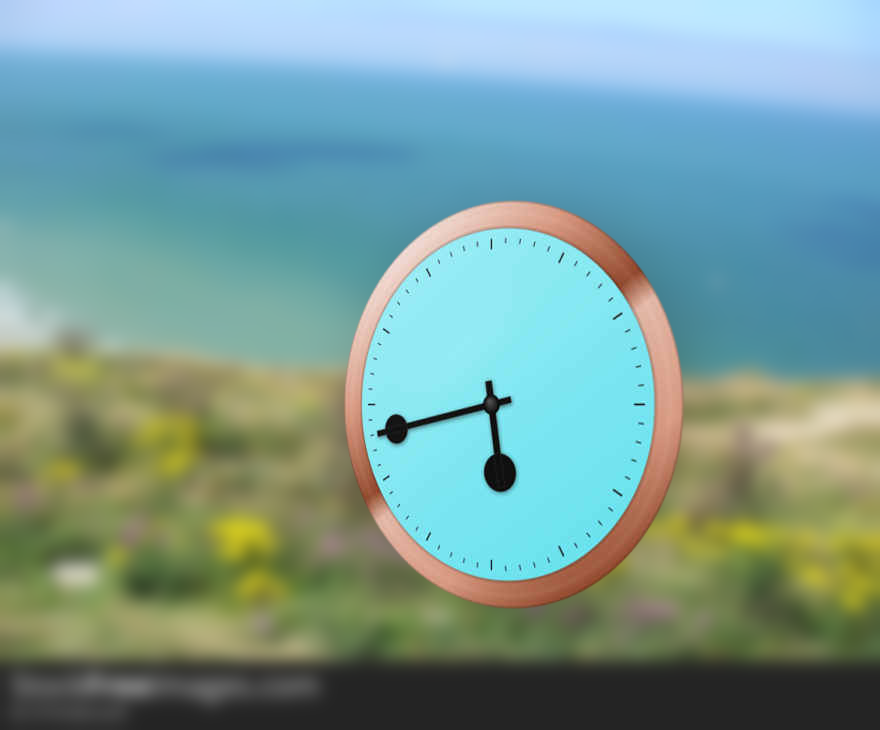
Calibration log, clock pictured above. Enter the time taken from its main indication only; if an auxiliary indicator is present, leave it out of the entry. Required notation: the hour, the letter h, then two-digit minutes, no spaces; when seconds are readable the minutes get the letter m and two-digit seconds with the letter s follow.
5h43
